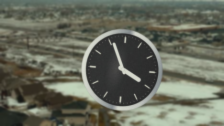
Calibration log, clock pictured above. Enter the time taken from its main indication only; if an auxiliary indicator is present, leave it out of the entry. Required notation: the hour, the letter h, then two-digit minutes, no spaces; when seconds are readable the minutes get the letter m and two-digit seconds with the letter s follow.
3h56
